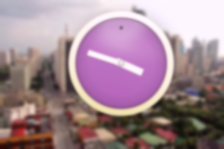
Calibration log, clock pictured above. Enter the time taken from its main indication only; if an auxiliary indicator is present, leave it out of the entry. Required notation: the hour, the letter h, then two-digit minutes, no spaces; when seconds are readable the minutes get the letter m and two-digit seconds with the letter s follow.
3h48
